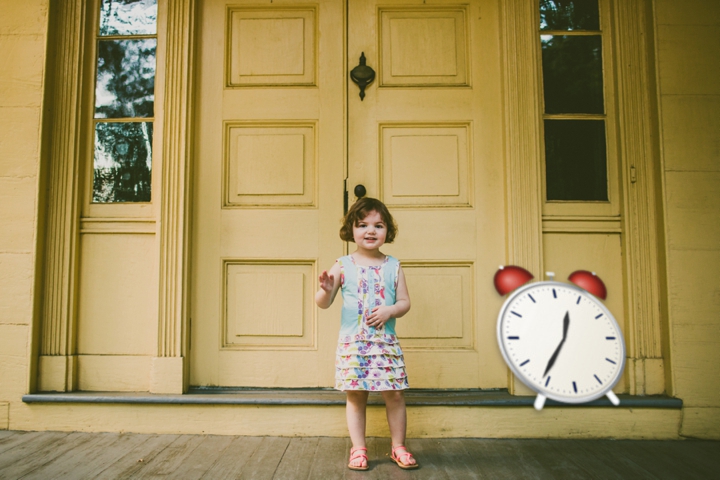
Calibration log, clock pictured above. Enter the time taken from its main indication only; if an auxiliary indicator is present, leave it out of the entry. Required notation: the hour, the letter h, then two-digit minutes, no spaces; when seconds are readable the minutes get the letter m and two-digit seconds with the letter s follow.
12h36
